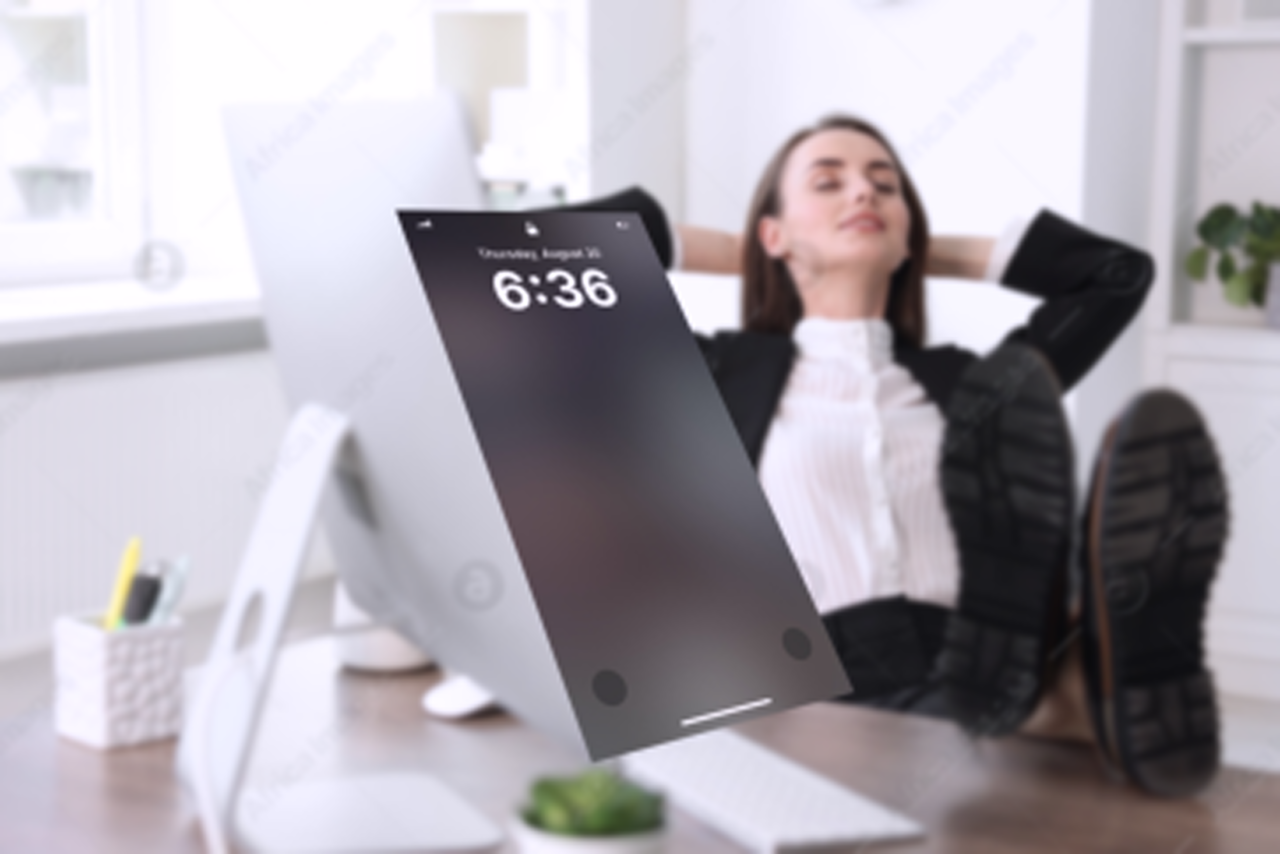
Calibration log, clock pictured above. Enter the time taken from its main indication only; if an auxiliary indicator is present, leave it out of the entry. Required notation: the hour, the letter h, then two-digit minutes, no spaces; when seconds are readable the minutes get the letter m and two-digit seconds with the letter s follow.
6h36
